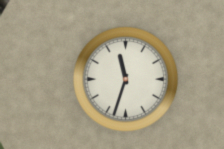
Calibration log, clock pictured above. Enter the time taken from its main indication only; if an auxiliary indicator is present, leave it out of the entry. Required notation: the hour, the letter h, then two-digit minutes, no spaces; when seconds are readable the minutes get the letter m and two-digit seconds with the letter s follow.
11h33
